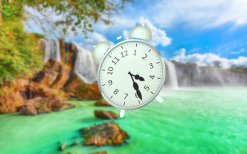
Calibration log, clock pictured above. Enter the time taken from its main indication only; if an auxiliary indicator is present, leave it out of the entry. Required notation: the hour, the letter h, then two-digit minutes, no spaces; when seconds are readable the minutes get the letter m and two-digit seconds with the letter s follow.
4h29
